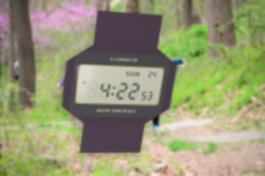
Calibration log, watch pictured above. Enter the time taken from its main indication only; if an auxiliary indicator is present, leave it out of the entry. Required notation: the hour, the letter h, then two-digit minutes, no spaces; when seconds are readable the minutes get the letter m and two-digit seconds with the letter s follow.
4h22
